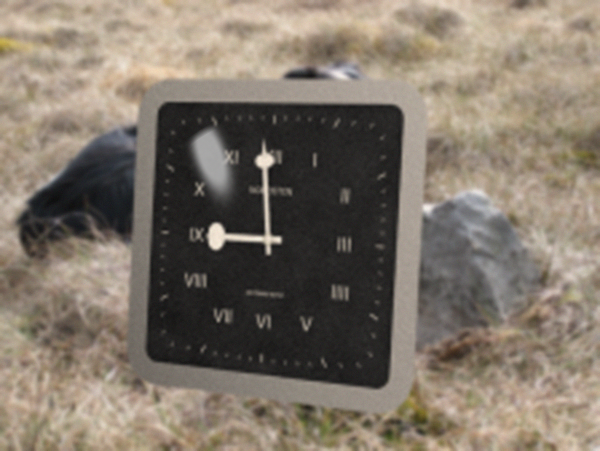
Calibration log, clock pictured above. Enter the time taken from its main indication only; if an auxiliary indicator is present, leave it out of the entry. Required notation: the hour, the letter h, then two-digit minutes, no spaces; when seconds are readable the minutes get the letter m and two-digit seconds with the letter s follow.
8h59
